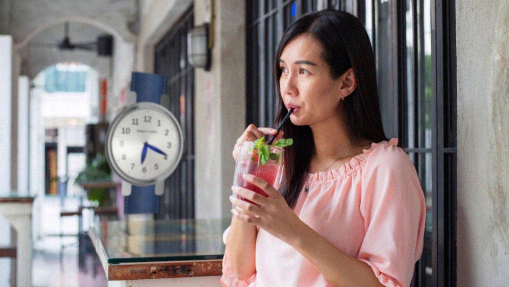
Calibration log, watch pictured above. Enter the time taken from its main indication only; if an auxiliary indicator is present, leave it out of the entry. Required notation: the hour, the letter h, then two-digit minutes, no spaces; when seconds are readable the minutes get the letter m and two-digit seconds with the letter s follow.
6h19
